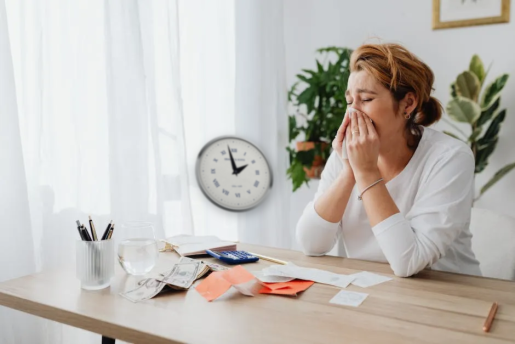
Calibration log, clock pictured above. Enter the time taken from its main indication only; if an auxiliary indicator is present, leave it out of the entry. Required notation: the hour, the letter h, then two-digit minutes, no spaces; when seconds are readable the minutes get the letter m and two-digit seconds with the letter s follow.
1h58
